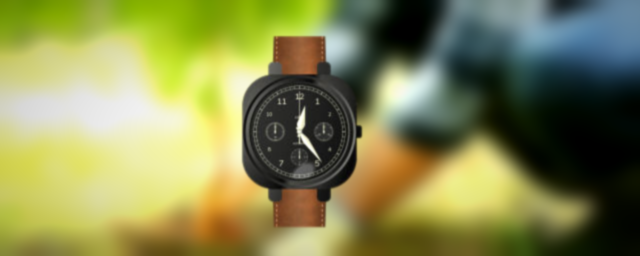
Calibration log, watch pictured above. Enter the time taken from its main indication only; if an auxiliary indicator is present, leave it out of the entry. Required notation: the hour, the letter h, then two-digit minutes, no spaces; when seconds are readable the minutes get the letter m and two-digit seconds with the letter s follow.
12h24
